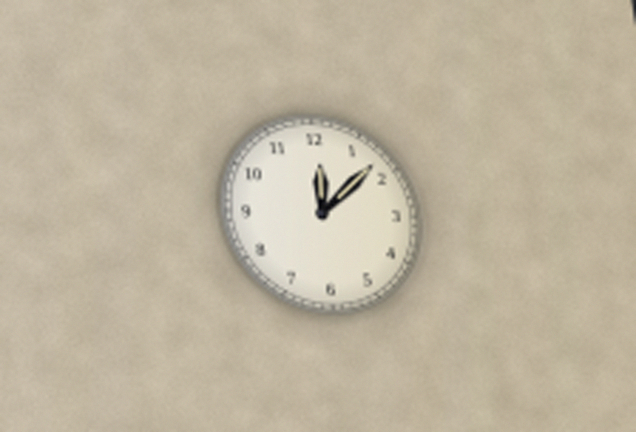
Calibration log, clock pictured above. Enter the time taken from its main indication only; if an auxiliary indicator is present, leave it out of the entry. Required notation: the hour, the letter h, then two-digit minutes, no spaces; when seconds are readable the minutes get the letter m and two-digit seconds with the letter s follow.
12h08
